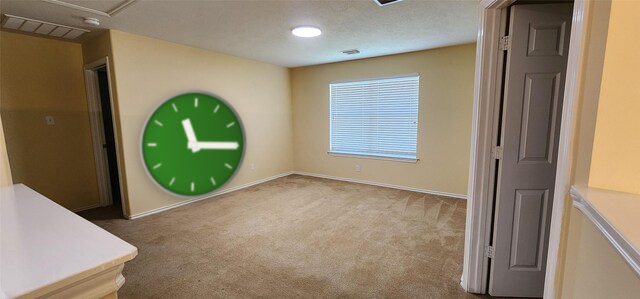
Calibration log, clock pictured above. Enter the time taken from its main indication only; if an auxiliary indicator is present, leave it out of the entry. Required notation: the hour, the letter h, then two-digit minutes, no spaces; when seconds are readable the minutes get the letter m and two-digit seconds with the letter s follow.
11h15
